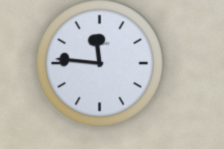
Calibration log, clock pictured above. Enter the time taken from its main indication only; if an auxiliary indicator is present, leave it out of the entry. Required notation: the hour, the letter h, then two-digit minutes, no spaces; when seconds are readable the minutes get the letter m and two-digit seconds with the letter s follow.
11h46
